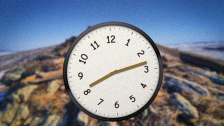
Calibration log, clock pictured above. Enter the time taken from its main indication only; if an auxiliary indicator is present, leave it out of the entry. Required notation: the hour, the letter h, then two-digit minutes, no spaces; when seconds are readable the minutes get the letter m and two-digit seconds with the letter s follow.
8h13
